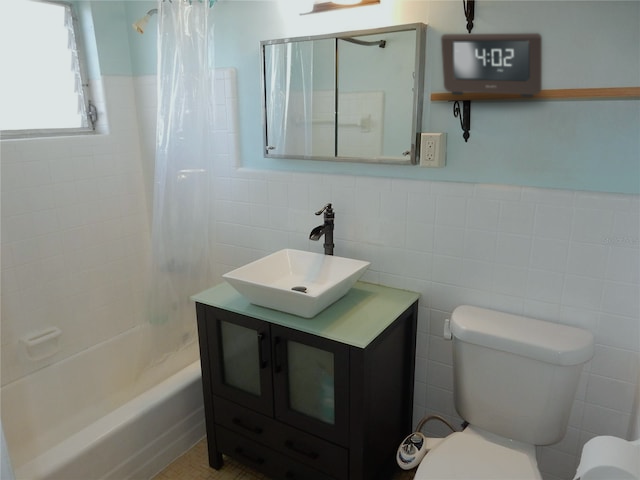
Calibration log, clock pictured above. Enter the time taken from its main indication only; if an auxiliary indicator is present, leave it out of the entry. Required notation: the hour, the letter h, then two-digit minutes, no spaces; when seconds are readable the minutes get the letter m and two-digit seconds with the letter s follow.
4h02
